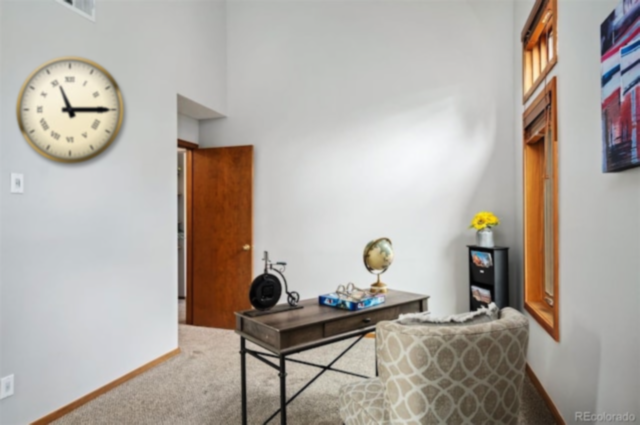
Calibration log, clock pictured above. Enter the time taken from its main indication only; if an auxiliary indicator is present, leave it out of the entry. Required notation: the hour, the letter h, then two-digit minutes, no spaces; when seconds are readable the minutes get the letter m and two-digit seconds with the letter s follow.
11h15
